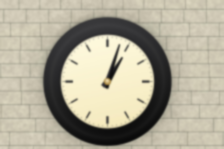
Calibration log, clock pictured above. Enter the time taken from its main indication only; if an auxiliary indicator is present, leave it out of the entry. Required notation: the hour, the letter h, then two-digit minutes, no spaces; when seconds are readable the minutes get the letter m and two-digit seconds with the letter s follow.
1h03
